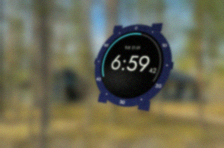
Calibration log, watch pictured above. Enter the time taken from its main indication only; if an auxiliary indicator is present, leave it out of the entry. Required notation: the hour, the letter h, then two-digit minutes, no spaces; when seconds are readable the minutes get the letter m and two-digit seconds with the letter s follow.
6h59
